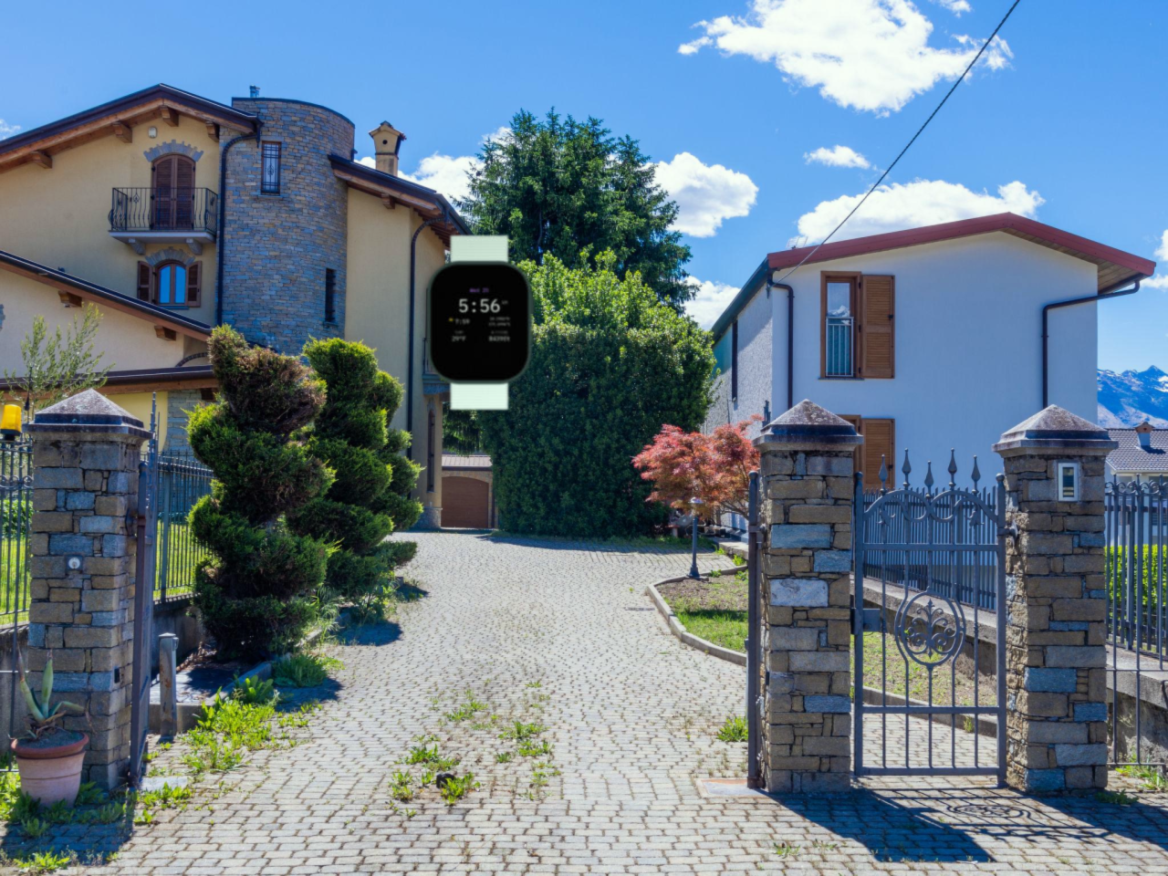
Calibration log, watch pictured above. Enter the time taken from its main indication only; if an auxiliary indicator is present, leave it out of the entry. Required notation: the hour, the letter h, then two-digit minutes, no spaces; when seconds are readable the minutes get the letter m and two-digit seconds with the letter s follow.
5h56
